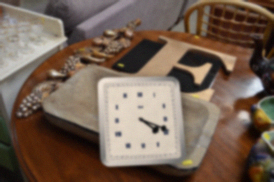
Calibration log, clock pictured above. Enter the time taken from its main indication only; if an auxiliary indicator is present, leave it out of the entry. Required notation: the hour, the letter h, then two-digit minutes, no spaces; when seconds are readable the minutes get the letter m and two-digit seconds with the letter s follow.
4h19
